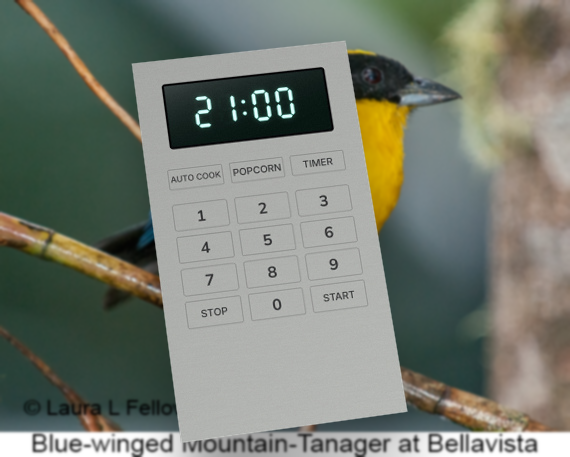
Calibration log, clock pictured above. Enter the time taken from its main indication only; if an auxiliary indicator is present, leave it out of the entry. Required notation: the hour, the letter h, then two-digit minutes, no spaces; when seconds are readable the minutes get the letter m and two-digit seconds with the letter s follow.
21h00
